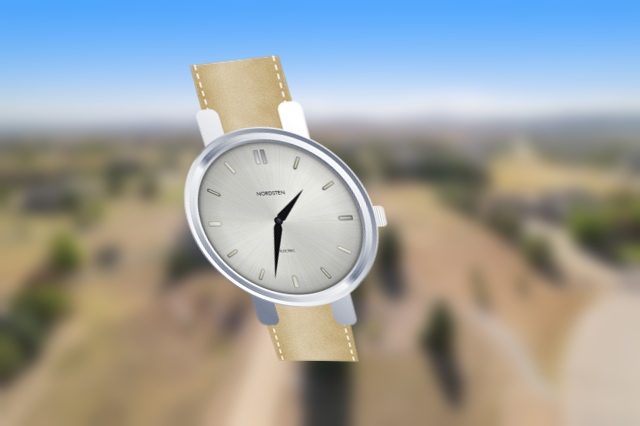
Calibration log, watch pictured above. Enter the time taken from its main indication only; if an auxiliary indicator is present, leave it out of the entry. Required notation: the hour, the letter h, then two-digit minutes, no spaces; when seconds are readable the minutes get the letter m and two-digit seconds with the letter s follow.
1h33
